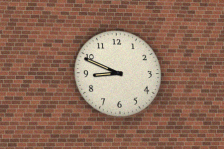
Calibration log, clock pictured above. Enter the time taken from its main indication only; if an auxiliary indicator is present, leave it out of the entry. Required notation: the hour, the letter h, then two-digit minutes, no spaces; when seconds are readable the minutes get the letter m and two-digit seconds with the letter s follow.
8h49
